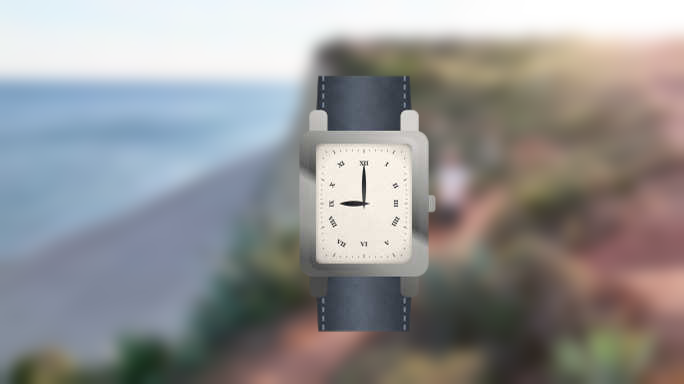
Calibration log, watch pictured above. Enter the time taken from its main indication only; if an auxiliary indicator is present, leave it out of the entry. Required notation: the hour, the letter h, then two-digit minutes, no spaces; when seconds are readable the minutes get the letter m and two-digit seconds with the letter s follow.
9h00
